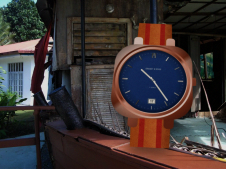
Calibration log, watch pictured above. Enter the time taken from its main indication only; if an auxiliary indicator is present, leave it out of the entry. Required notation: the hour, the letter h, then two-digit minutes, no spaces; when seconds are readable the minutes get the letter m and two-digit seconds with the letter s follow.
10h24
